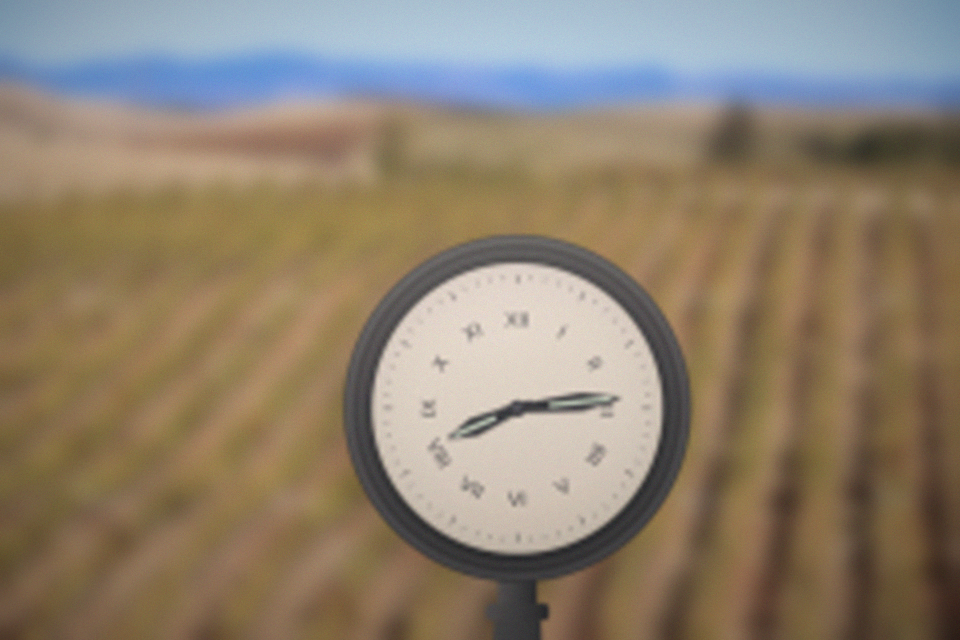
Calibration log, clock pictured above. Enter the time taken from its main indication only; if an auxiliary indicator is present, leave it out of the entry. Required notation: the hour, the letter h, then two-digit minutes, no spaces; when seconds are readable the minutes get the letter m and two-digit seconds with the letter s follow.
8h14
